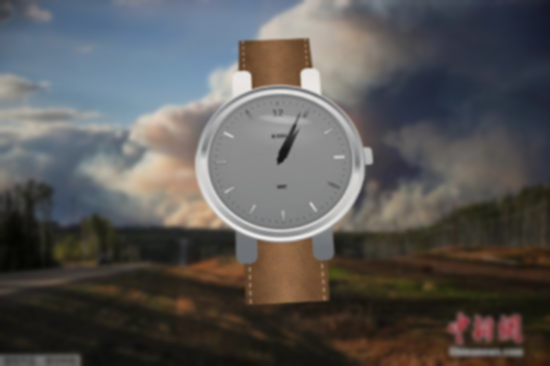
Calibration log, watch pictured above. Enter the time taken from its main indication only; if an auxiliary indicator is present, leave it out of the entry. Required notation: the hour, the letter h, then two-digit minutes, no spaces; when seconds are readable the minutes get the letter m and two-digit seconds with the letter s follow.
1h04
